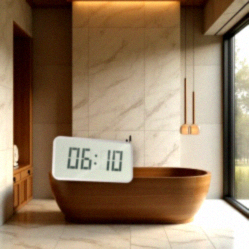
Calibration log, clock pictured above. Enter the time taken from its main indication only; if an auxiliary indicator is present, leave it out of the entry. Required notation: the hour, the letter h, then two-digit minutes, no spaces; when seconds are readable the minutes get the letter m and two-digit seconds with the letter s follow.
6h10
